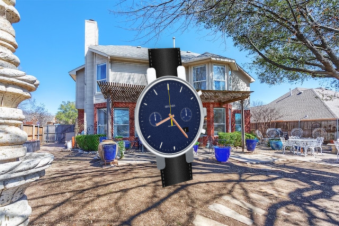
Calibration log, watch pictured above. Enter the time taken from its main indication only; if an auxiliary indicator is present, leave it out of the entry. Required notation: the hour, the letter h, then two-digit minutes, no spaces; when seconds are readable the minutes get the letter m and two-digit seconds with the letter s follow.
8h24
